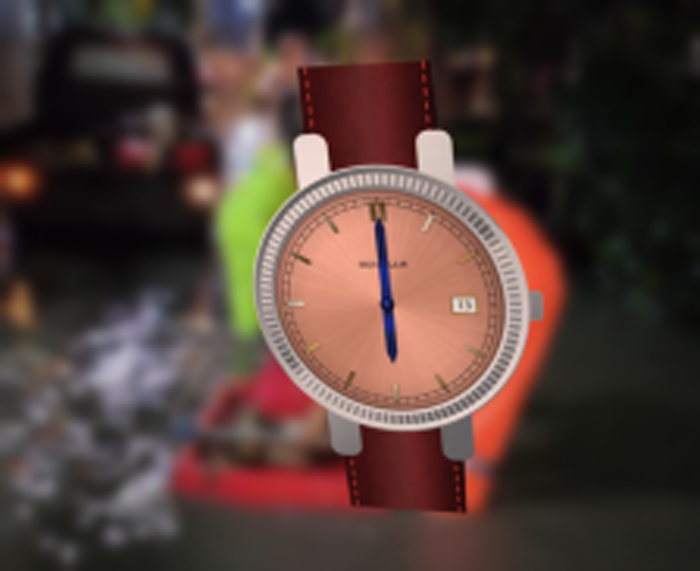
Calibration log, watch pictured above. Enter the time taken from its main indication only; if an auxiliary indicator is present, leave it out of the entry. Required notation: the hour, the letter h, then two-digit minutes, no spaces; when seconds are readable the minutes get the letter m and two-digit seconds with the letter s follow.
6h00
